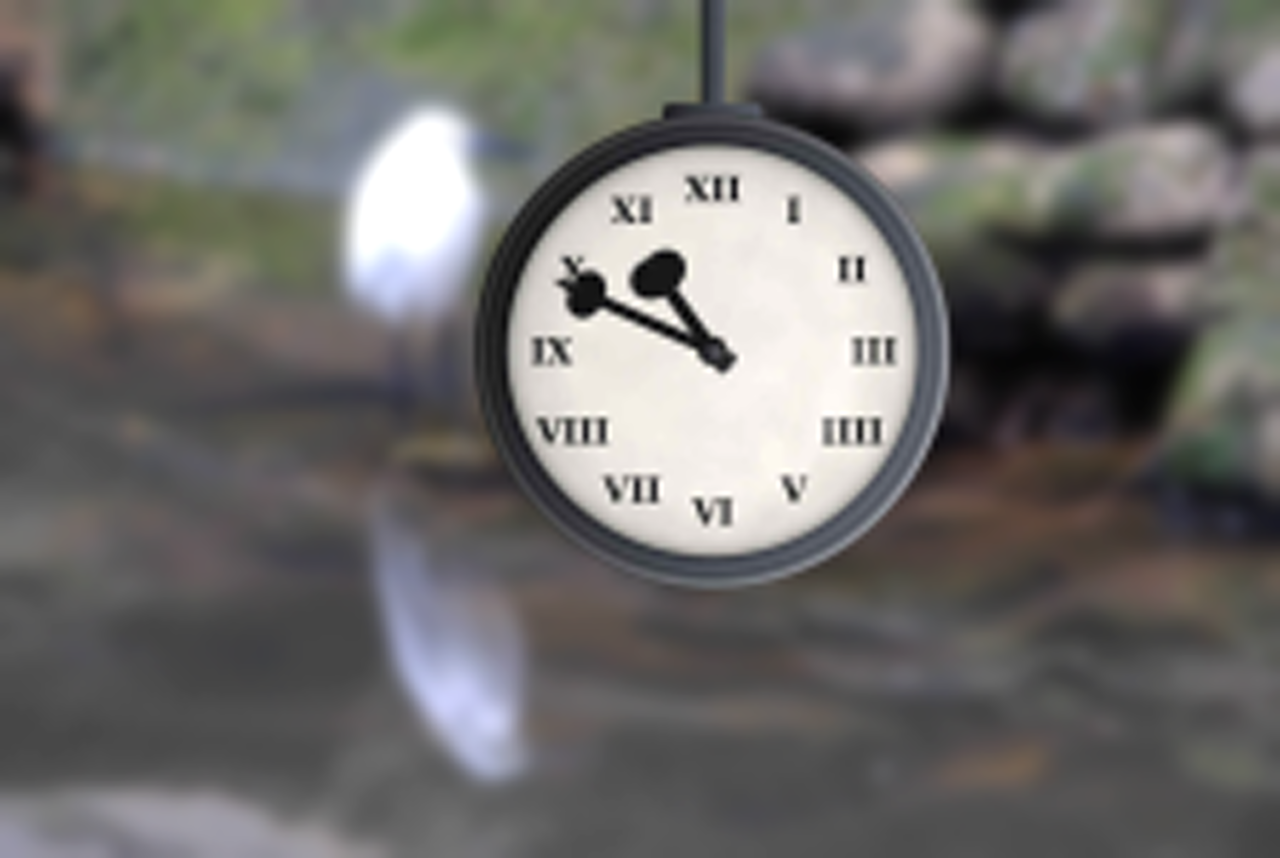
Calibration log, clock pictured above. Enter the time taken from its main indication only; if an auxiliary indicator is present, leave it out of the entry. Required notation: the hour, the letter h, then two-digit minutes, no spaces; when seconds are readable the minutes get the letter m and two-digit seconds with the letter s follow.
10h49
